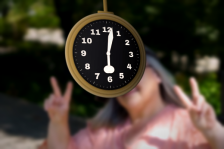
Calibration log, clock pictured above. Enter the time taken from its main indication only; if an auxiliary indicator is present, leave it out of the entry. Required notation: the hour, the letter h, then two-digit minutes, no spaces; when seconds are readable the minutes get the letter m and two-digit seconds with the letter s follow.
6h02
